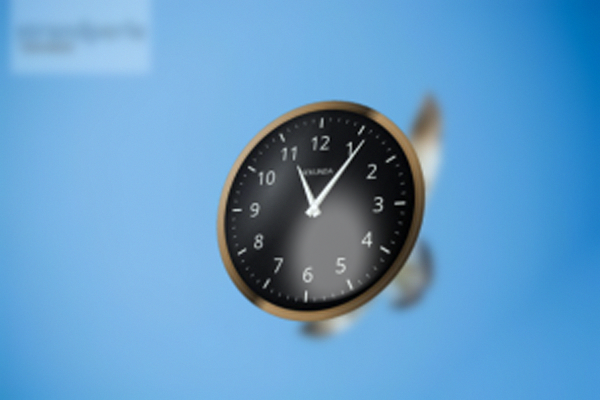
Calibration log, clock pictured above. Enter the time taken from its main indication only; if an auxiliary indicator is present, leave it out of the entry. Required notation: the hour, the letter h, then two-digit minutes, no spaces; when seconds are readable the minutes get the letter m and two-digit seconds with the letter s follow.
11h06
